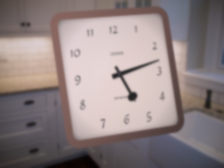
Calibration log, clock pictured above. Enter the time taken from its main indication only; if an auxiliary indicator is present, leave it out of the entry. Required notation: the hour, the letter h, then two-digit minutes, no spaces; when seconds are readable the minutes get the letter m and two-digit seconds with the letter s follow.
5h13
